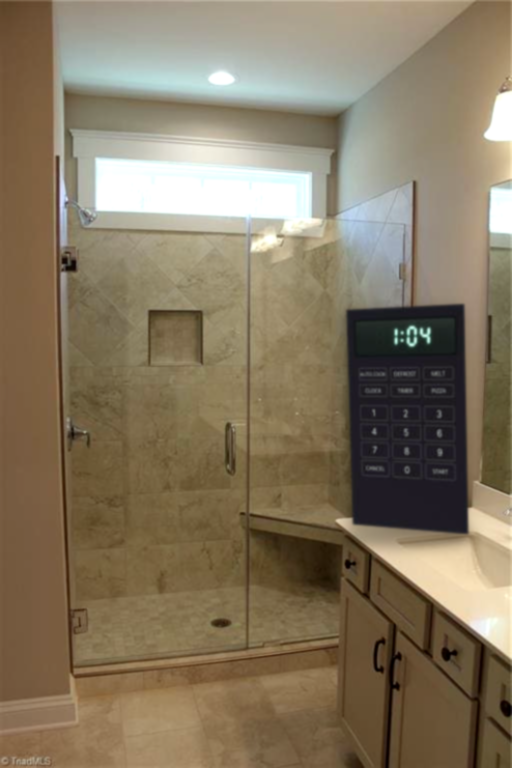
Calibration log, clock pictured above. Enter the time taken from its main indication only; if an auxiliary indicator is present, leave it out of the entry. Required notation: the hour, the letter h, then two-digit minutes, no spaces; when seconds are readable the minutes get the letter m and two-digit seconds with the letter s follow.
1h04
